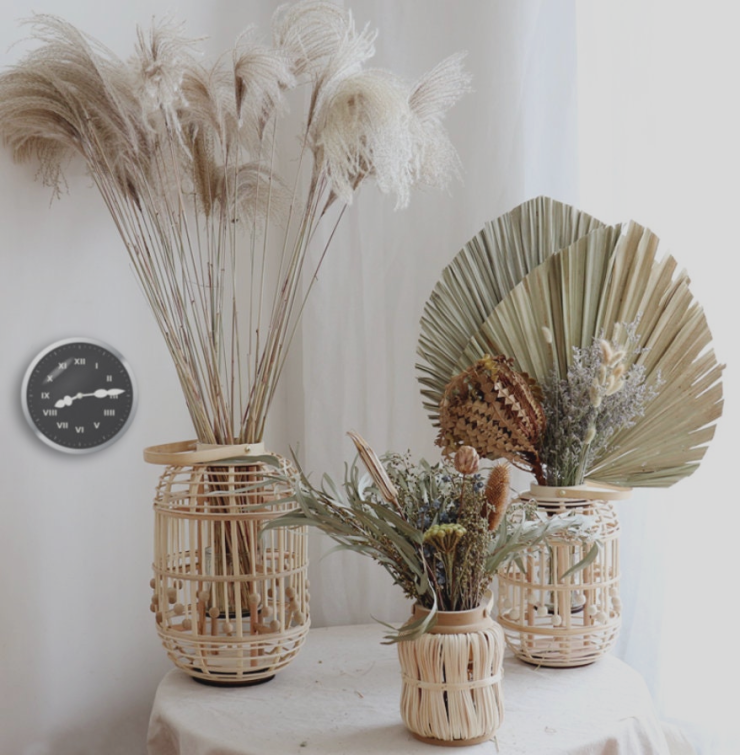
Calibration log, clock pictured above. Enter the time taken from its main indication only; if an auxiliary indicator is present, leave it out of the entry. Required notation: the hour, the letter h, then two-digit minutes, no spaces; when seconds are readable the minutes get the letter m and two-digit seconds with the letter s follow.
8h14
